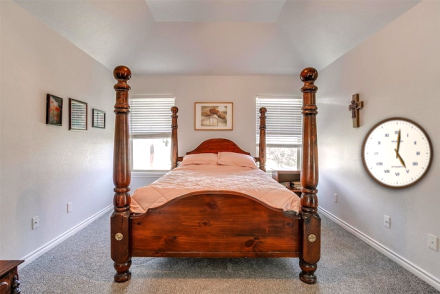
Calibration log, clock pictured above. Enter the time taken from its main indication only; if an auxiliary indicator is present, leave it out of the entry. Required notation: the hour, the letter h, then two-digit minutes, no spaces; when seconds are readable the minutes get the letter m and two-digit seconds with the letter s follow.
5h01
